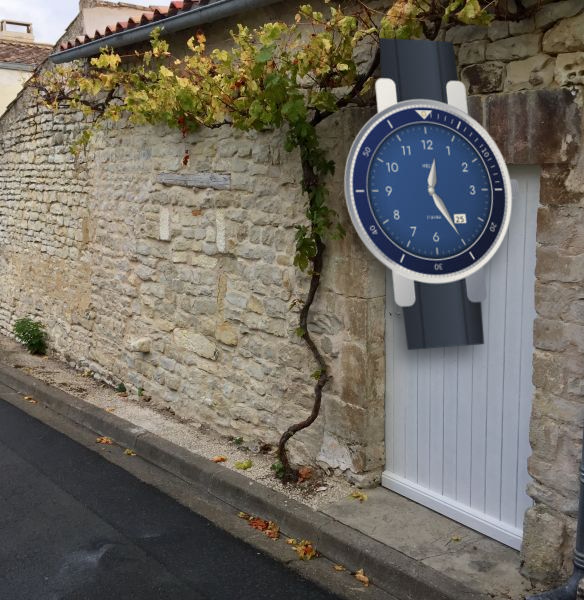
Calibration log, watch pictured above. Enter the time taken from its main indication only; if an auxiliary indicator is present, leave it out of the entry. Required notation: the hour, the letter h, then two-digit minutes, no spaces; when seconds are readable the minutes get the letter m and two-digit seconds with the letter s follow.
12h25
